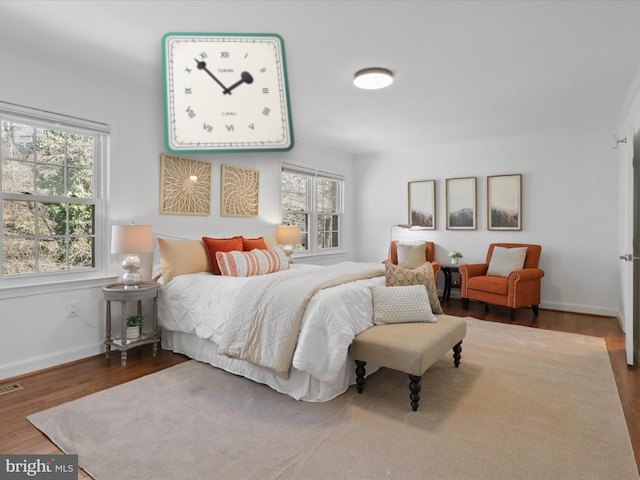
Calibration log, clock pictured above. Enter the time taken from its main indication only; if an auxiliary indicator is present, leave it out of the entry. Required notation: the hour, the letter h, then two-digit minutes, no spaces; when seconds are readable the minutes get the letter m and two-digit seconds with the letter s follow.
1h53
